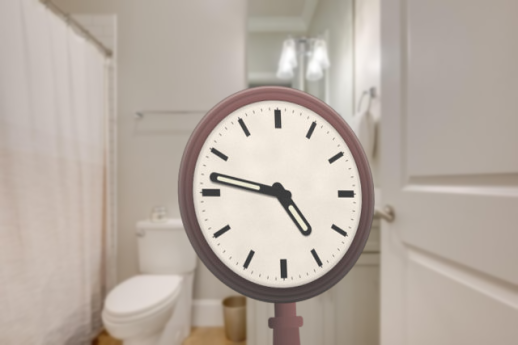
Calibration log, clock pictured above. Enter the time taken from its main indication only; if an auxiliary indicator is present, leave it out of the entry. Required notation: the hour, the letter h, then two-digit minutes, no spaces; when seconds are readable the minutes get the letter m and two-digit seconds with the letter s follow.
4h47
